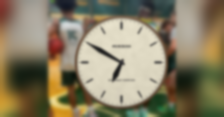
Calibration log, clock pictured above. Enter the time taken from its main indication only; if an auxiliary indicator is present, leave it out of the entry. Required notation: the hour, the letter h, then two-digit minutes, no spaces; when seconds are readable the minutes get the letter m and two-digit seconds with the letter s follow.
6h50
